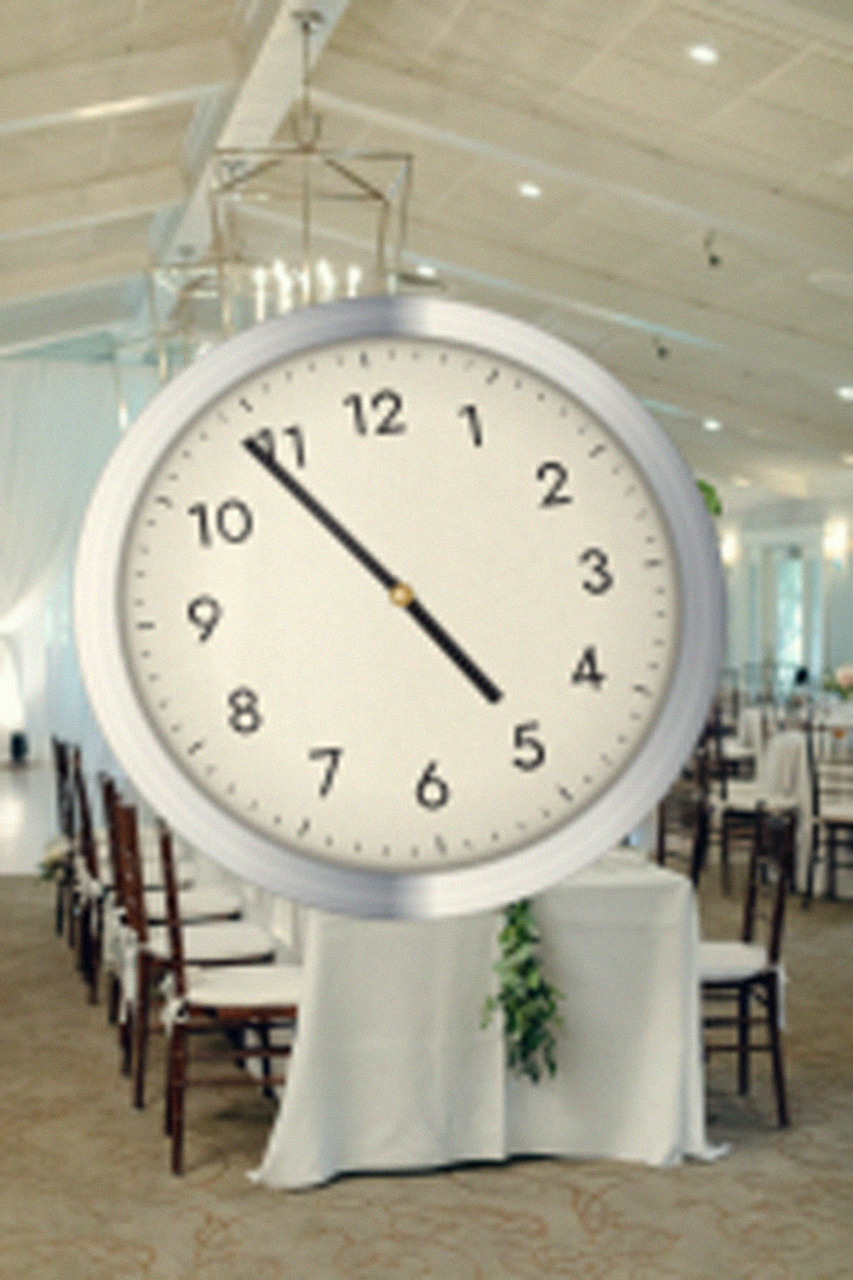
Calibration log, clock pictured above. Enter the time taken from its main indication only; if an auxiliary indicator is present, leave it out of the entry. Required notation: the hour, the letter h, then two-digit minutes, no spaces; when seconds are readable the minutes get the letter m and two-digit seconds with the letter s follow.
4h54
